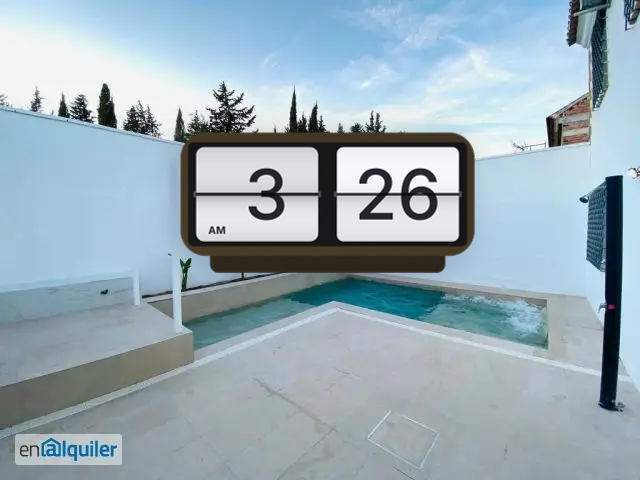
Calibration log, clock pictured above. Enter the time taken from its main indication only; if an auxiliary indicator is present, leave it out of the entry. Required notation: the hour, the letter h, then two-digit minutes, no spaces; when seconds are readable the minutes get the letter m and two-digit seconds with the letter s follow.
3h26
